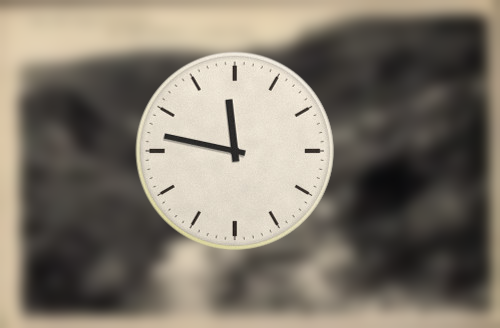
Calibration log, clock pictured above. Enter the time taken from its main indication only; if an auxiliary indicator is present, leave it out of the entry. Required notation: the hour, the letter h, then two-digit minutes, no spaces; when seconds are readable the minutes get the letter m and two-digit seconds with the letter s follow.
11h47
